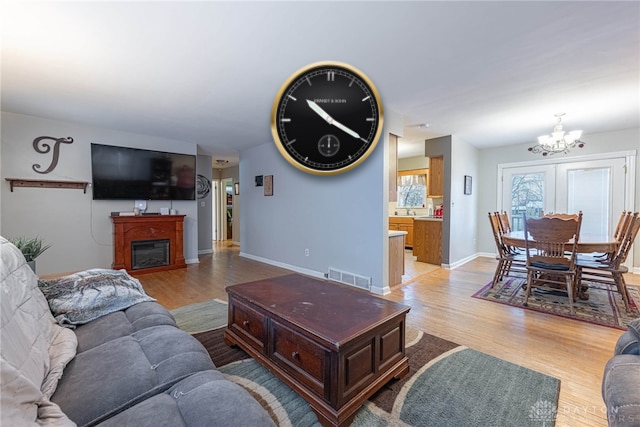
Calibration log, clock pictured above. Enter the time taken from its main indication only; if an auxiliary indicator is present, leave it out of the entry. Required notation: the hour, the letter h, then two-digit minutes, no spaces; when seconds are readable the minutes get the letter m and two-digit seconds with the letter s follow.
10h20
